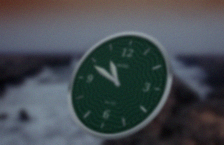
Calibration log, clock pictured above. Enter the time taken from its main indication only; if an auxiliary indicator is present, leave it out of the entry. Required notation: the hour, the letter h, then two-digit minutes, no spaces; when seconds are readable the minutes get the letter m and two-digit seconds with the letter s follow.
10h49
